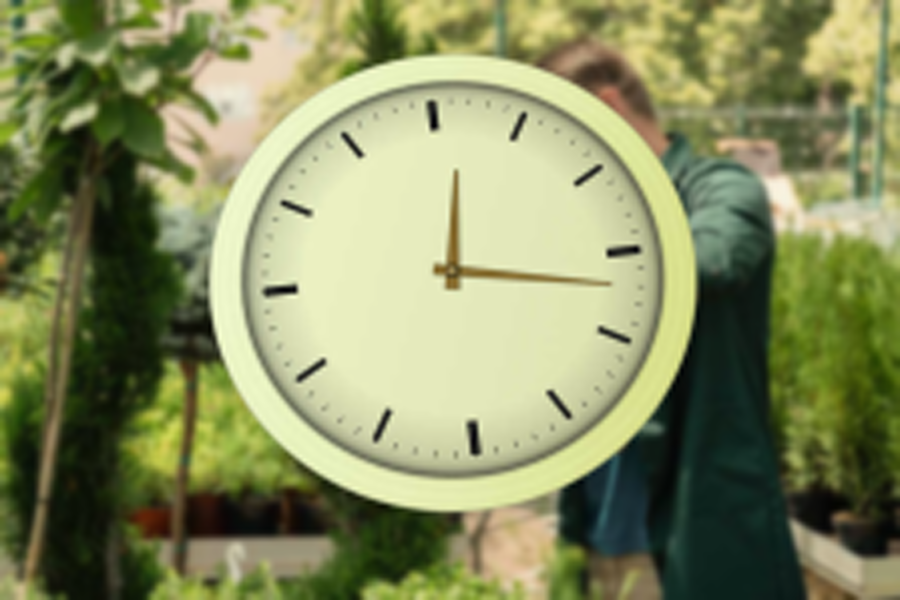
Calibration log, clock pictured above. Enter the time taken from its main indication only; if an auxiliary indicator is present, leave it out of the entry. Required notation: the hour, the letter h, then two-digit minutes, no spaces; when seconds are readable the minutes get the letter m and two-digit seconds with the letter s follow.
12h17
